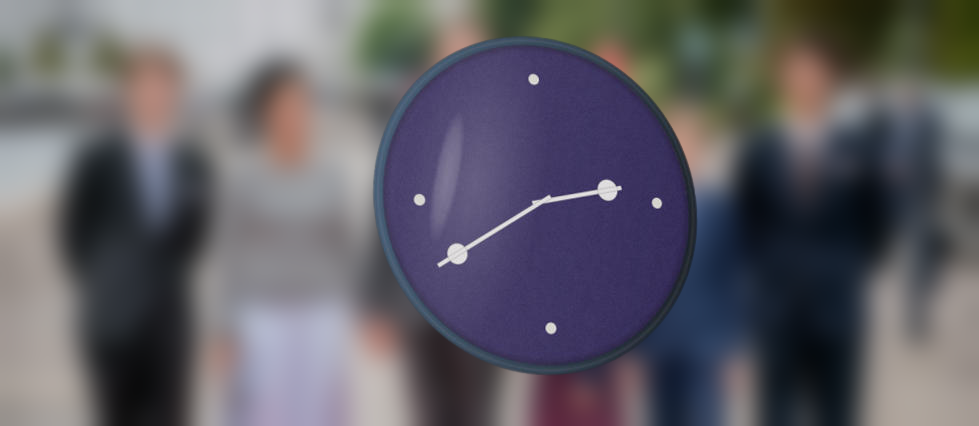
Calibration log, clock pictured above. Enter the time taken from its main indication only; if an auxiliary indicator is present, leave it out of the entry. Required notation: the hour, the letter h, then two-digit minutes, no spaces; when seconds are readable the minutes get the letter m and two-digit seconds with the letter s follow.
2h40
